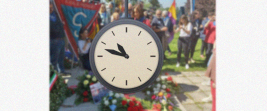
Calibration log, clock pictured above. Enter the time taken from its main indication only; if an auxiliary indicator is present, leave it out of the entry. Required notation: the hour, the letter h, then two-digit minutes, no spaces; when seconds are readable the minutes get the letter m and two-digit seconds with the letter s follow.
10h48
